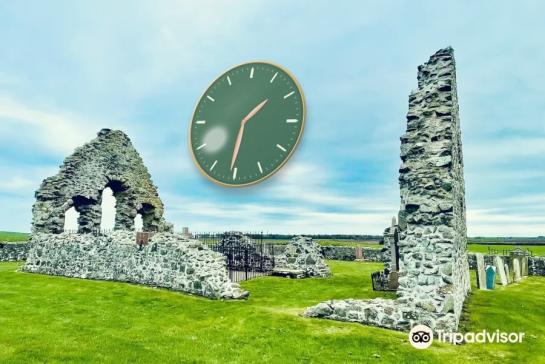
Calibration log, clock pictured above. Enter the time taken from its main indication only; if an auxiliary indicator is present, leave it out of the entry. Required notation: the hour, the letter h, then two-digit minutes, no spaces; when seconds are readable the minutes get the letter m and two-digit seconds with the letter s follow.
1h31
